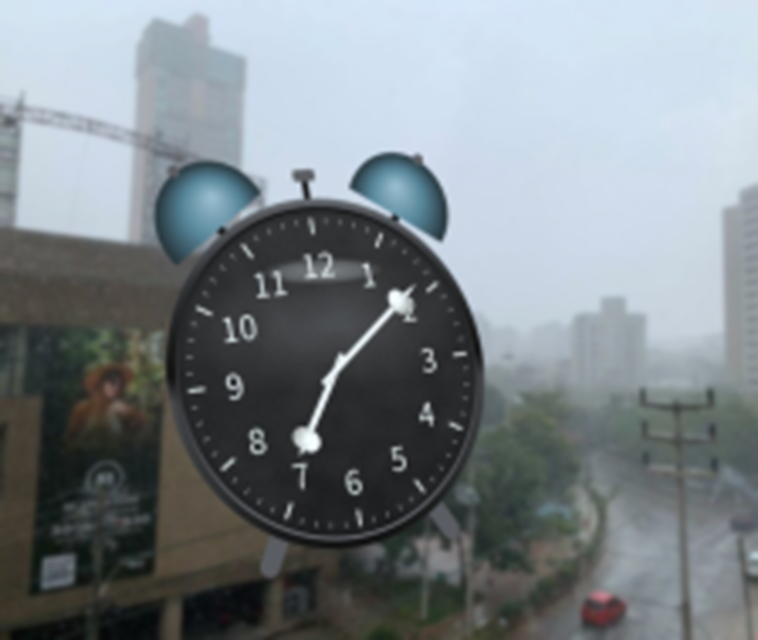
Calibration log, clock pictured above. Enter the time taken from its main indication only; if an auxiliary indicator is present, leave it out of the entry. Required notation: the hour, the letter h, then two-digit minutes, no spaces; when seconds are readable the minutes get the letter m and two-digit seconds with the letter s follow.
7h09
